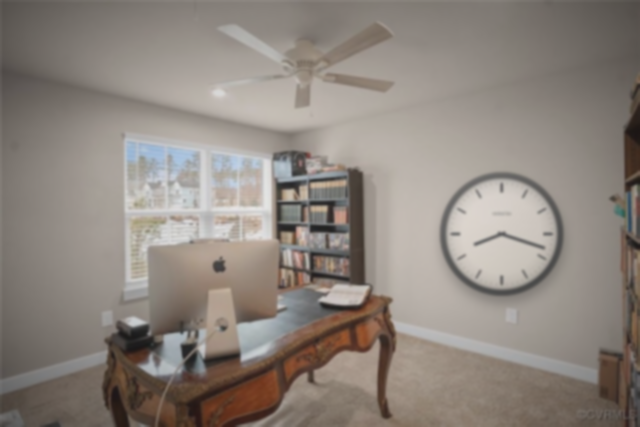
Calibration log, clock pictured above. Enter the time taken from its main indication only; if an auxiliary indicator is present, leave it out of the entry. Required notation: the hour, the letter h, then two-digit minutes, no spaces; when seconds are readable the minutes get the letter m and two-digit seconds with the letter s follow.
8h18
